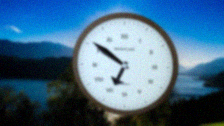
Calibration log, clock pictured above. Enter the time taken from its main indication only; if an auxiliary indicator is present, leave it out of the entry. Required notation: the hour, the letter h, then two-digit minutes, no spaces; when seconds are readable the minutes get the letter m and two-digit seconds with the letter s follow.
6h51
